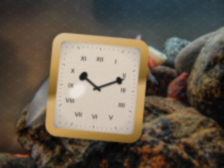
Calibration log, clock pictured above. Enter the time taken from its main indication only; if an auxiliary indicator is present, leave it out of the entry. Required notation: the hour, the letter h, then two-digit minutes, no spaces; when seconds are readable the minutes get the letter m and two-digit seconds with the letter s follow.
10h11
